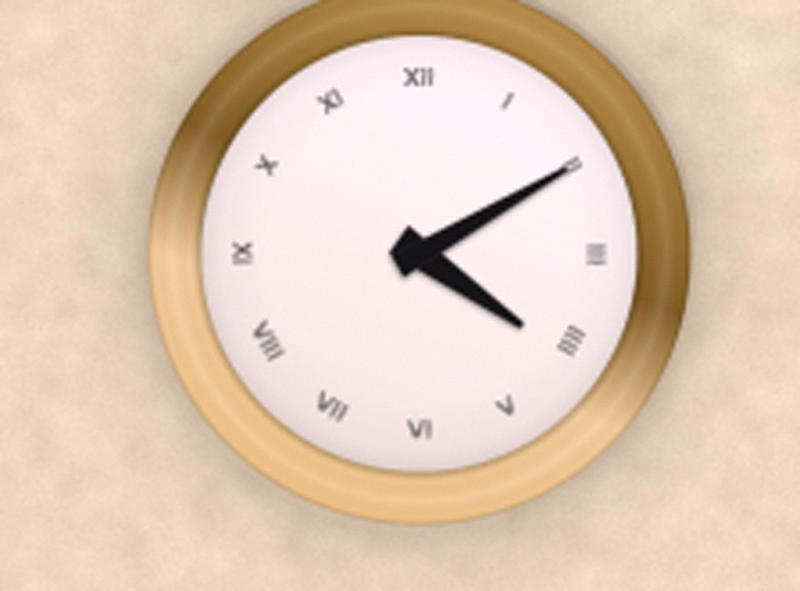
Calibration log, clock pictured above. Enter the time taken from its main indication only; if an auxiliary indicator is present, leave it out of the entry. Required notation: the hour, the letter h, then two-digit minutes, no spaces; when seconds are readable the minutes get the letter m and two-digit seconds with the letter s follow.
4h10
